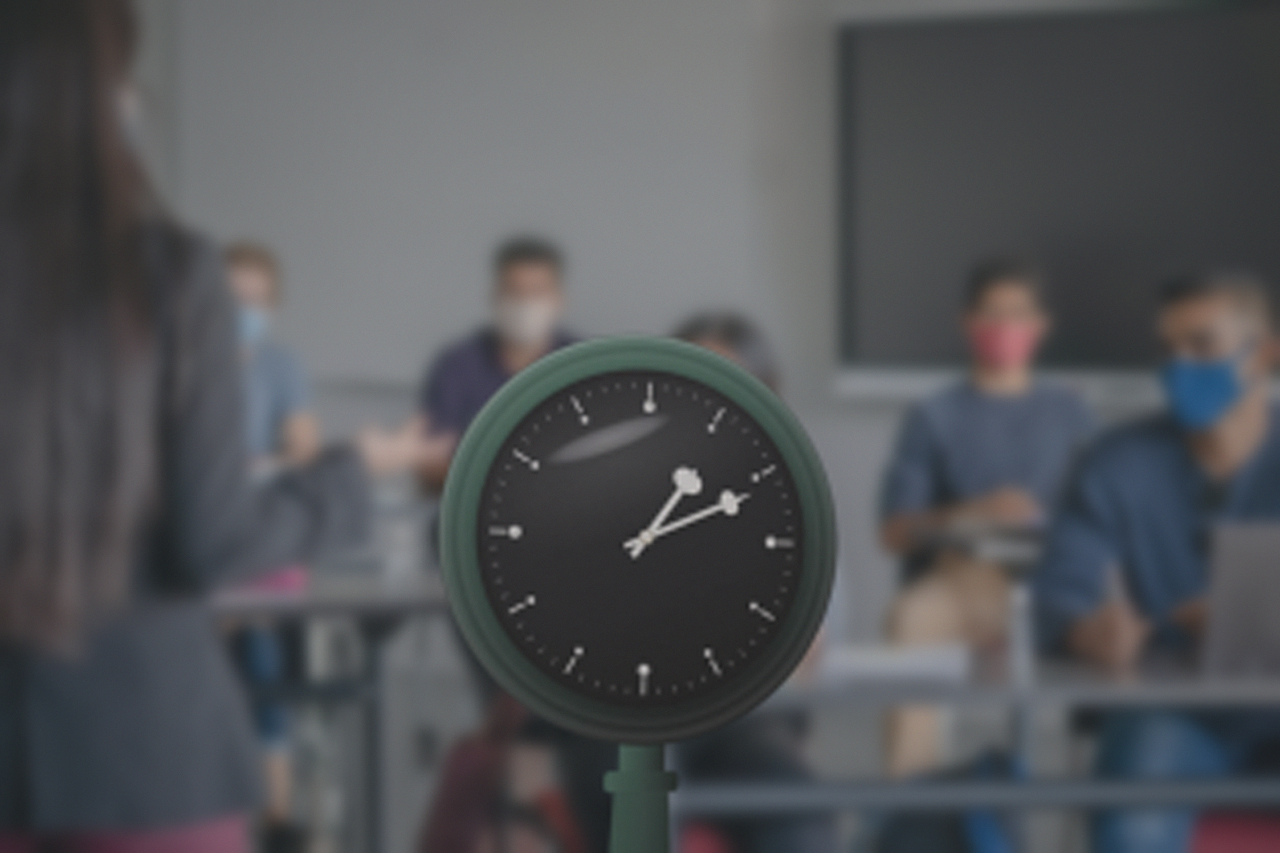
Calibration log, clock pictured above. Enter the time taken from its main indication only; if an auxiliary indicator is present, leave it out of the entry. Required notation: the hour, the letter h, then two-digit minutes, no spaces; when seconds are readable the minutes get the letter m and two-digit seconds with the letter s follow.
1h11
